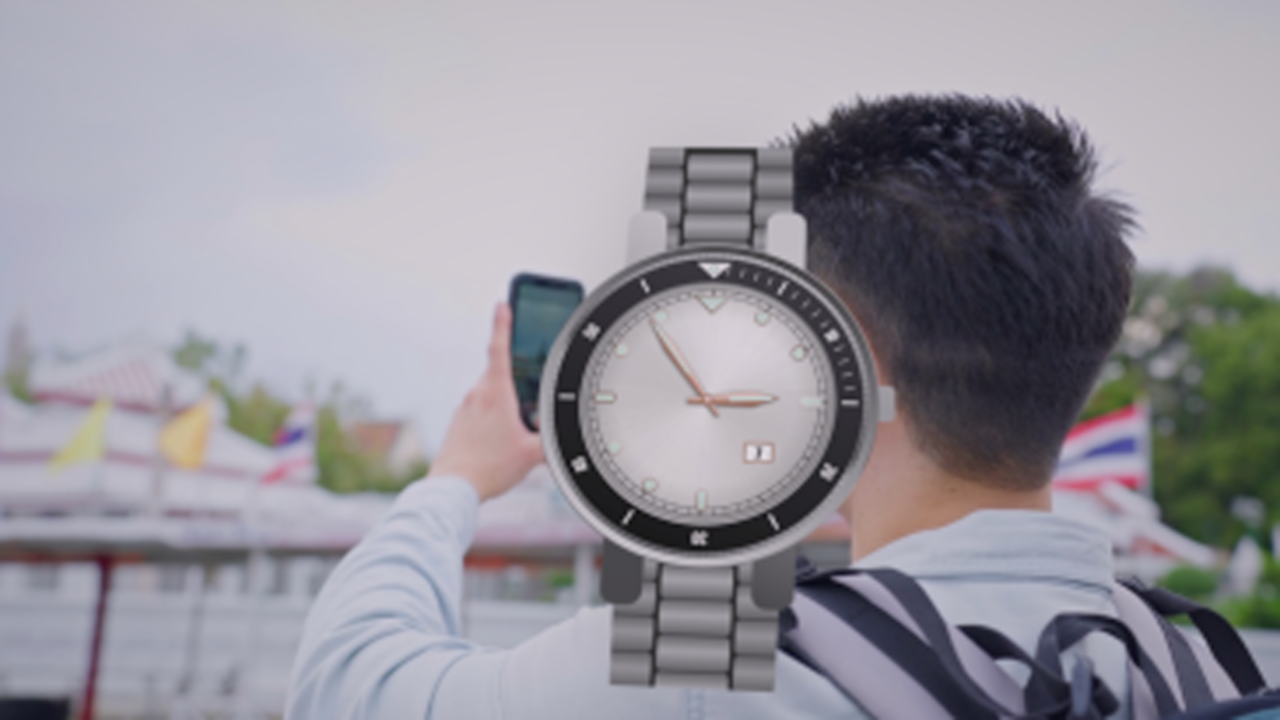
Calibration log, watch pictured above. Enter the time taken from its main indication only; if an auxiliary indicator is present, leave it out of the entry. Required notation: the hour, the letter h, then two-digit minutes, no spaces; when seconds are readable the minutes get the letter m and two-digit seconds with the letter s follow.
2h54
